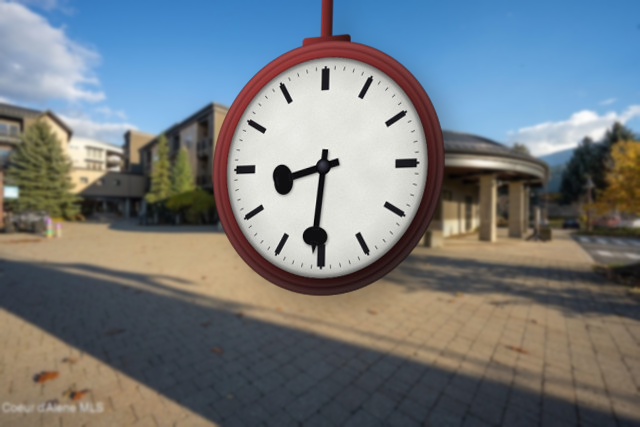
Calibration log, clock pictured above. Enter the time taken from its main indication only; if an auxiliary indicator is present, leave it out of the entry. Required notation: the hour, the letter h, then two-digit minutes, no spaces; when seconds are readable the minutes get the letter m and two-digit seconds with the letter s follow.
8h31
